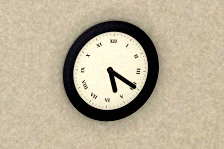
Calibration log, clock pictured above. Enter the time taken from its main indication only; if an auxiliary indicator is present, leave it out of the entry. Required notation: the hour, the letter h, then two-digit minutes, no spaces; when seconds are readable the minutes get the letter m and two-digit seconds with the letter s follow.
5h20
